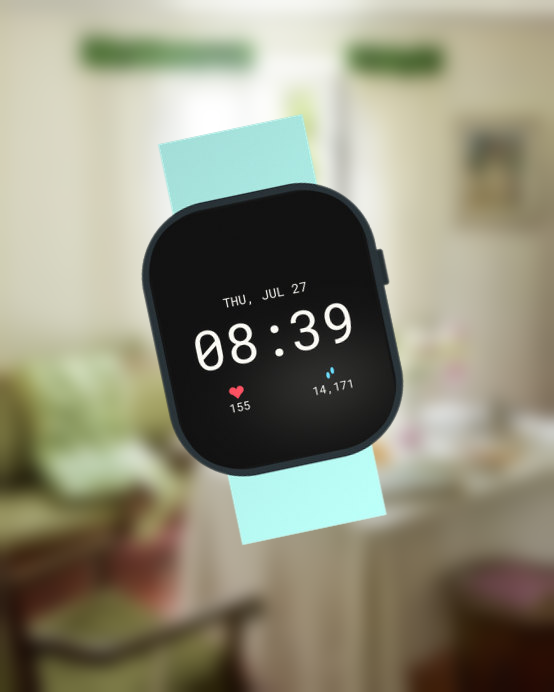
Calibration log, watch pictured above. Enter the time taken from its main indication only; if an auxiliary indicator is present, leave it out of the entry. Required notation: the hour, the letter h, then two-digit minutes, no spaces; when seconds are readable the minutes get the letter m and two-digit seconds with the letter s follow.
8h39
